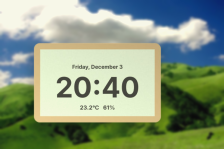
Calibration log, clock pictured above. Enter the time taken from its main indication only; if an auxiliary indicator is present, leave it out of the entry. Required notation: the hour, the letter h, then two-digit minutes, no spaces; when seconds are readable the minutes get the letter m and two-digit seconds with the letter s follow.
20h40
